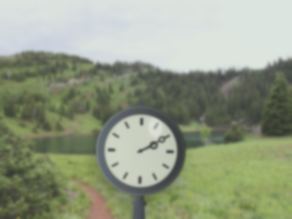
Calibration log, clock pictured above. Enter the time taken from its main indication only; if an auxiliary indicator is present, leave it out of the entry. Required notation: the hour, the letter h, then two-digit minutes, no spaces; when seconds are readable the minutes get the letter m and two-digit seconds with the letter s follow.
2h10
